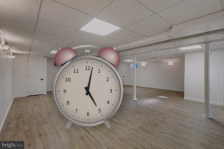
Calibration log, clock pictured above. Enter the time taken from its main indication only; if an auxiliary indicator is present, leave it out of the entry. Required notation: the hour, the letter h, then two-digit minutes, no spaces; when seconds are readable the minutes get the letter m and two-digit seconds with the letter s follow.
5h02
